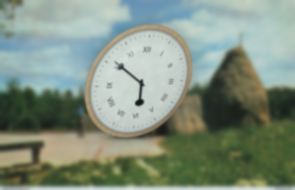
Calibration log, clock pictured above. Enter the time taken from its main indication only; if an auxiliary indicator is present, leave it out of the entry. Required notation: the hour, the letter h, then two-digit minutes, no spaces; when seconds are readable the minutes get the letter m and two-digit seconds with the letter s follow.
5h51
